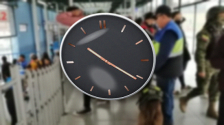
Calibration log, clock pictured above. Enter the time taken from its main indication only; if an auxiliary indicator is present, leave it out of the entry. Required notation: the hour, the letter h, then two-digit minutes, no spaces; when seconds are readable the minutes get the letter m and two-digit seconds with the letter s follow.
10h21
